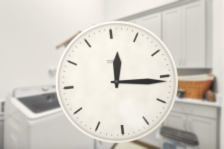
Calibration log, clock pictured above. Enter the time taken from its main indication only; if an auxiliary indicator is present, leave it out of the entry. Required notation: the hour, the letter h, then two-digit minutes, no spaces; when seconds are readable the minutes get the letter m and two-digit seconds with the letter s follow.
12h16
